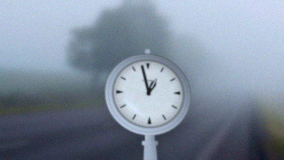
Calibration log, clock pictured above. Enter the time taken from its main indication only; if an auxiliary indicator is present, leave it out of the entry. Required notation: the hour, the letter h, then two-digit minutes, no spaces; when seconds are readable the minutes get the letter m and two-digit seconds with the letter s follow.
12h58
